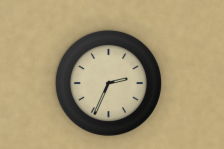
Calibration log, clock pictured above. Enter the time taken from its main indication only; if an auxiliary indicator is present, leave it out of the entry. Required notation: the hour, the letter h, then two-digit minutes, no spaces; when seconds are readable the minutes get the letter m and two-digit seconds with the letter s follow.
2h34
